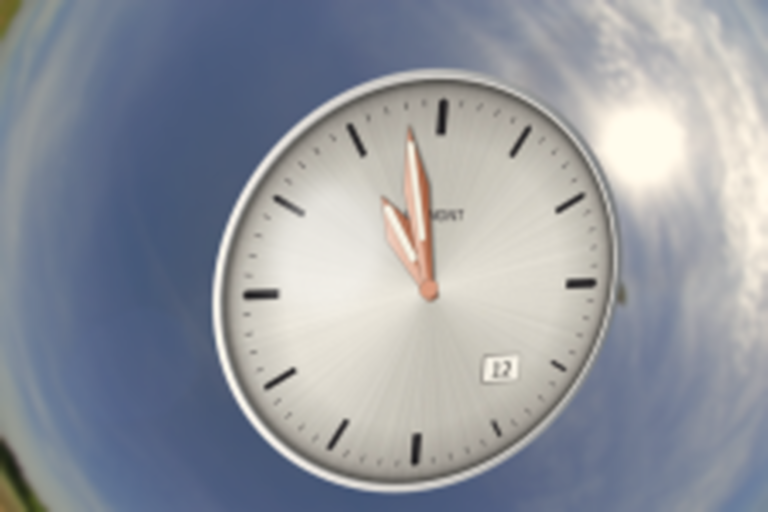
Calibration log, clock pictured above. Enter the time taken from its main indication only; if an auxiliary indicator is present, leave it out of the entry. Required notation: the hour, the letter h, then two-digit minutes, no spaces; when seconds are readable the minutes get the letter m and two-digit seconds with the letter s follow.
10h58
